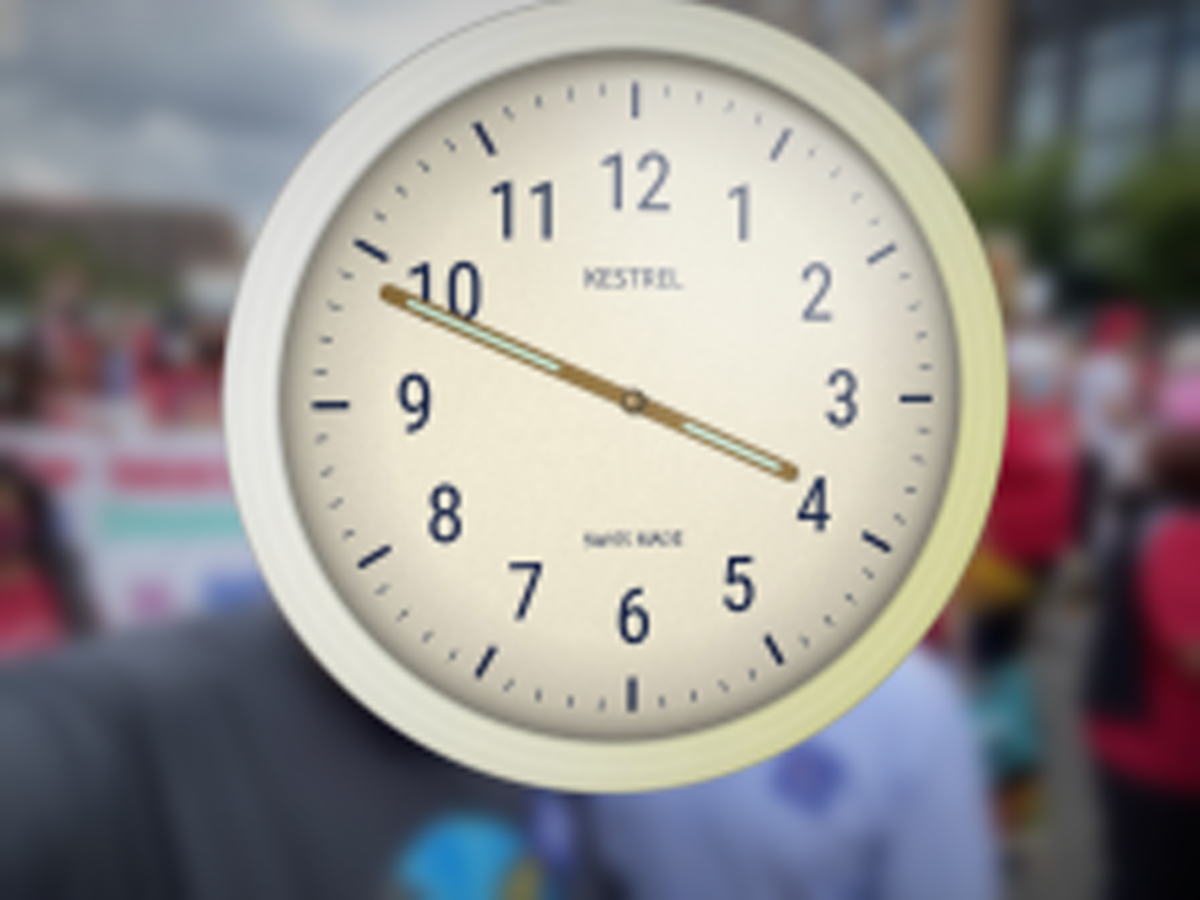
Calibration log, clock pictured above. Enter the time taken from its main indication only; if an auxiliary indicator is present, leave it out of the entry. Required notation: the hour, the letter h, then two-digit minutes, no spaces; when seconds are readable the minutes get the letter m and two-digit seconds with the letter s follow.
3h49
